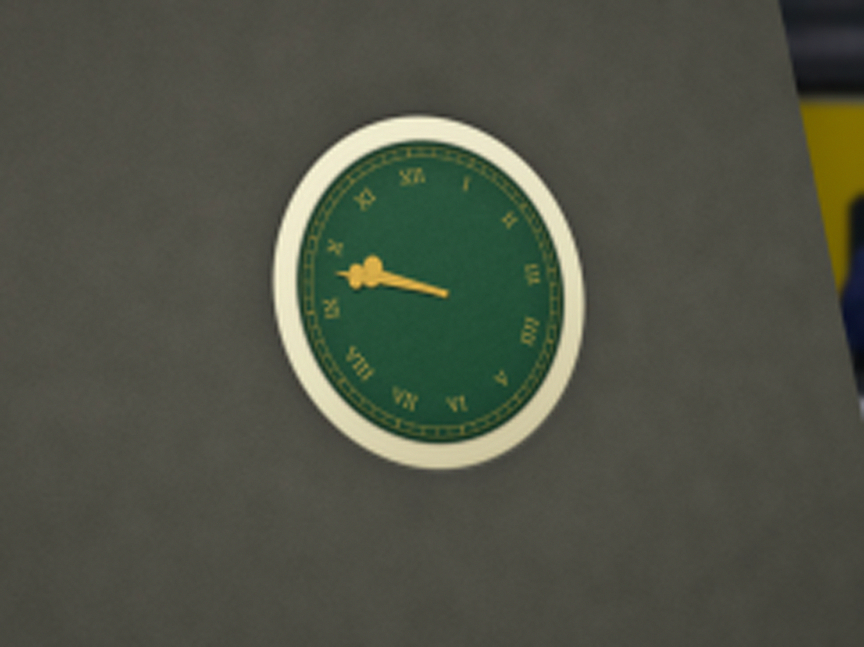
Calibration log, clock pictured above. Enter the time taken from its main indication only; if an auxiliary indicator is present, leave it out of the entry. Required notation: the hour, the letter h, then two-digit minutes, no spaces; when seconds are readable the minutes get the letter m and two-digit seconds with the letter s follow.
9h48
